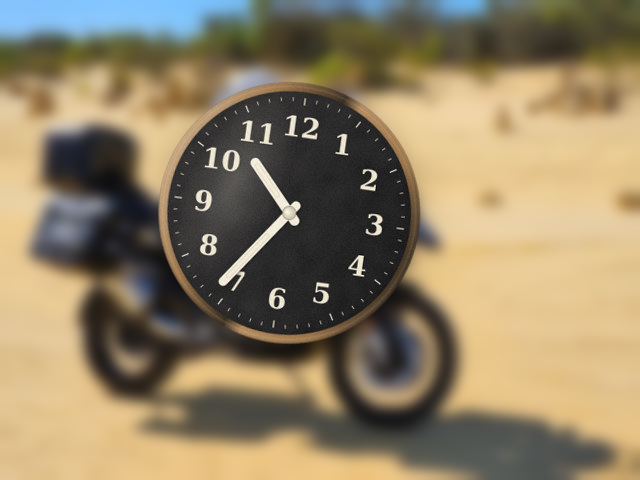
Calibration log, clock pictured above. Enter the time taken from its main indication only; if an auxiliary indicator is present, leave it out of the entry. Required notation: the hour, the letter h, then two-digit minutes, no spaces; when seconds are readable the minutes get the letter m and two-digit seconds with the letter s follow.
10h36
